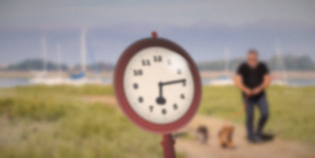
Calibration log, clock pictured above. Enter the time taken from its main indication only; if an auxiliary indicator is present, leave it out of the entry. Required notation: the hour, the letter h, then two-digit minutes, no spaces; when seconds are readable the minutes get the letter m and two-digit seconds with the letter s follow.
6h14
